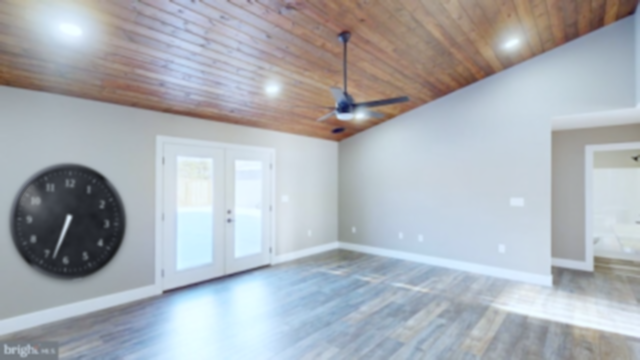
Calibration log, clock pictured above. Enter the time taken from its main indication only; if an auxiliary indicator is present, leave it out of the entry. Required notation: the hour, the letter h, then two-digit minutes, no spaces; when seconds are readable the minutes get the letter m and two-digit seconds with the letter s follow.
6h33
